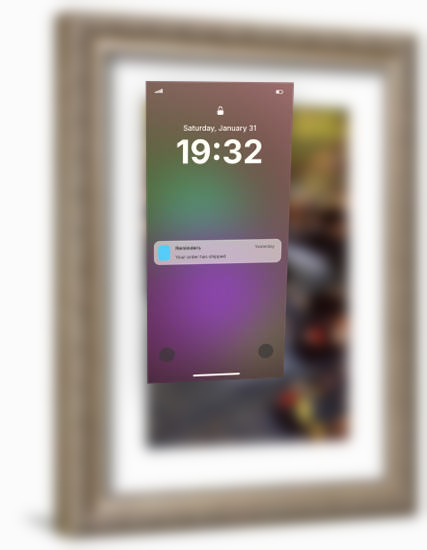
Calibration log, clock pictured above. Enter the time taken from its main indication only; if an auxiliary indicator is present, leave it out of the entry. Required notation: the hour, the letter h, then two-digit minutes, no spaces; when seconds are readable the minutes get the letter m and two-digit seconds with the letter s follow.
19h32
